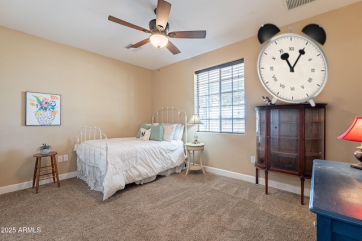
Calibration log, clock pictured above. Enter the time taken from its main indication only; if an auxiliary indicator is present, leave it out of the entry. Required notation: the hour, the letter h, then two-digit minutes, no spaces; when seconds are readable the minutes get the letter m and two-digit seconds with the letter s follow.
11h05
